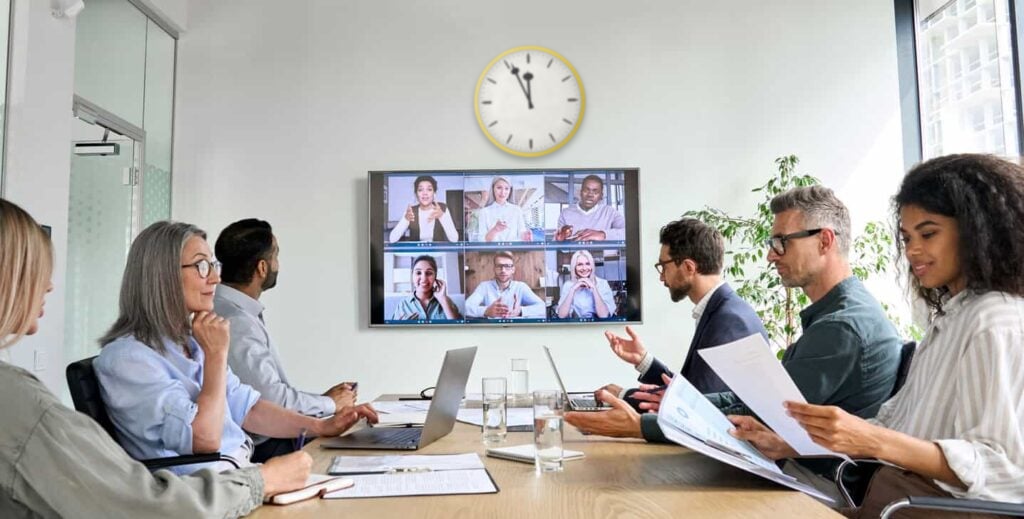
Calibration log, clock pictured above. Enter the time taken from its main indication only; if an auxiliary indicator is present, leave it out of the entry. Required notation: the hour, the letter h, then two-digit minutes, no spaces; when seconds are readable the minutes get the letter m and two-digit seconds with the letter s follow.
11h56
